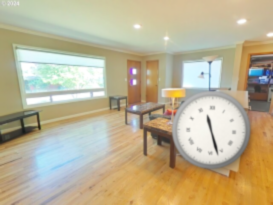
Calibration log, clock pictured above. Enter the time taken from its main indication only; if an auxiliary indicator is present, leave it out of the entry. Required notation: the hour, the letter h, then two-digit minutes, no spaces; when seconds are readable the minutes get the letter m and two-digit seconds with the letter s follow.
11h27
